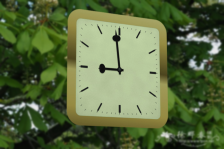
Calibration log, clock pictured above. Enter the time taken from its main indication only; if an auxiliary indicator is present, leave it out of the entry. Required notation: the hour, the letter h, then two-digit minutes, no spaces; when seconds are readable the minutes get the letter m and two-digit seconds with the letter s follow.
8h59
